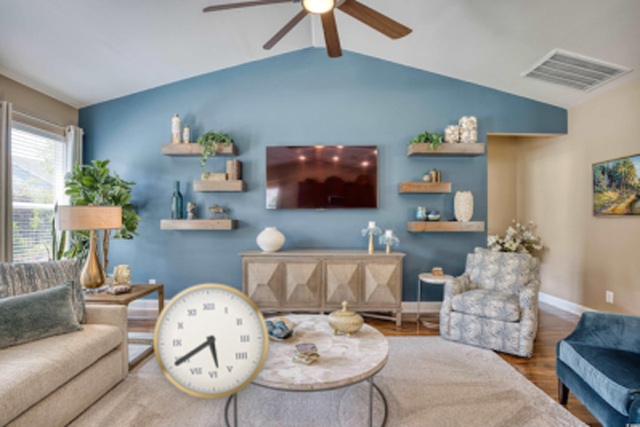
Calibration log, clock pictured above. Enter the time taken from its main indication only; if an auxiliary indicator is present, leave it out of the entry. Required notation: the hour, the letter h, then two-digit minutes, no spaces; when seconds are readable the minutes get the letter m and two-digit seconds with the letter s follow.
5h40
